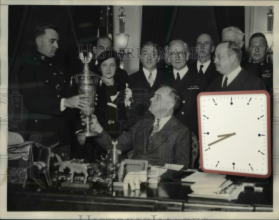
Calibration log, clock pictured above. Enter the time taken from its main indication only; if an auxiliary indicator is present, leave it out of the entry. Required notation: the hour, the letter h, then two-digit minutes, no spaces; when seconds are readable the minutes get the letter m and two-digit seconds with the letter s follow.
8h41
